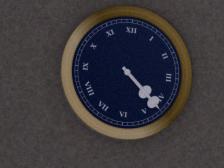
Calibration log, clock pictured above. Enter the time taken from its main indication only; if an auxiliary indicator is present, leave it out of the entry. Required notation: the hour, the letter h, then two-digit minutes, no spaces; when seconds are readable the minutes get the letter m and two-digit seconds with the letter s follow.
4h22
